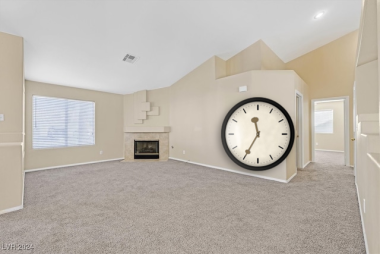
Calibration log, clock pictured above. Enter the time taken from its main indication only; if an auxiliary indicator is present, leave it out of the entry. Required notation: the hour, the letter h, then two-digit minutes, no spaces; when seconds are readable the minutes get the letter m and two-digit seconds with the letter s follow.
11h35
